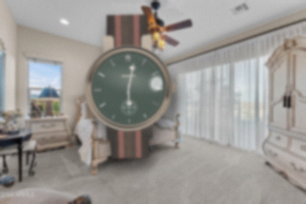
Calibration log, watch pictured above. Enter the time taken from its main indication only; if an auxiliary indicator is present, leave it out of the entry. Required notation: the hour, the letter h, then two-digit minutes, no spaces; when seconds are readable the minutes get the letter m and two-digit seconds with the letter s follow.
6h02
